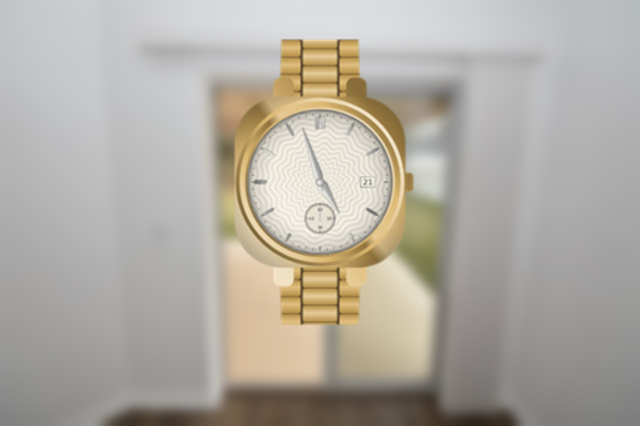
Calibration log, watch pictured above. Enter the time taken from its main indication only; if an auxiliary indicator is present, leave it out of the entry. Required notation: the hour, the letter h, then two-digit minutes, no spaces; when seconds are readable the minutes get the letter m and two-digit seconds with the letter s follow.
4h57
